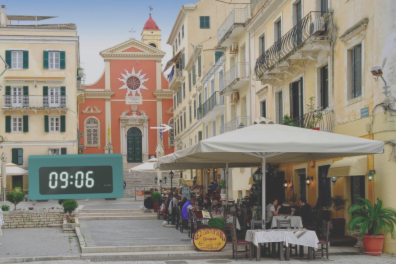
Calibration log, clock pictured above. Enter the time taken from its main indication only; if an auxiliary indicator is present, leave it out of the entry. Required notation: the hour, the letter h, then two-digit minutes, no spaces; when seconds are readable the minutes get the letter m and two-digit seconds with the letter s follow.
9h06
